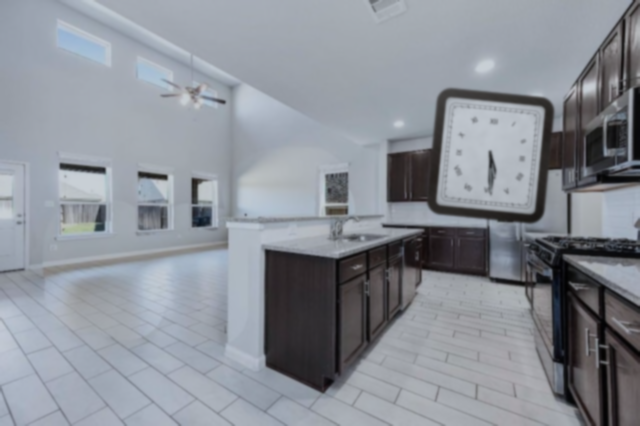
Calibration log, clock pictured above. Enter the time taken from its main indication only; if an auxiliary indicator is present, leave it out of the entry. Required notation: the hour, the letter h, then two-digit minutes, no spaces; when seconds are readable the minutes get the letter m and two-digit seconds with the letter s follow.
5h29
